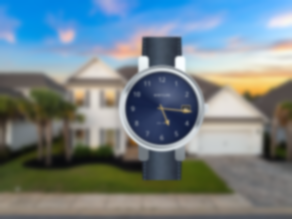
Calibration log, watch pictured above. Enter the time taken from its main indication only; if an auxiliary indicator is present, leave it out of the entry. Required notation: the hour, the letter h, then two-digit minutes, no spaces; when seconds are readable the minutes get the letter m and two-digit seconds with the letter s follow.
5h16
